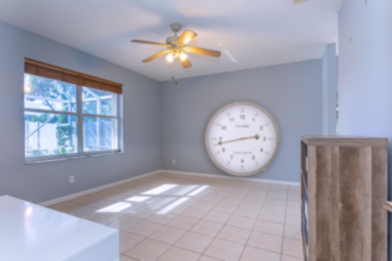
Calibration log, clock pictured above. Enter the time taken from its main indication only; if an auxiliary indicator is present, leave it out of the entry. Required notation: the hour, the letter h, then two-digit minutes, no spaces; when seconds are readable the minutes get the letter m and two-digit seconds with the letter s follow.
2h43
